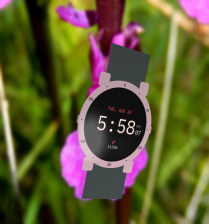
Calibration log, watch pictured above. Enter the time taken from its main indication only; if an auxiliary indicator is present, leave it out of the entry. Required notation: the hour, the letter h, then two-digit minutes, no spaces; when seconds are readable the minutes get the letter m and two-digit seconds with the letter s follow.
5h58
